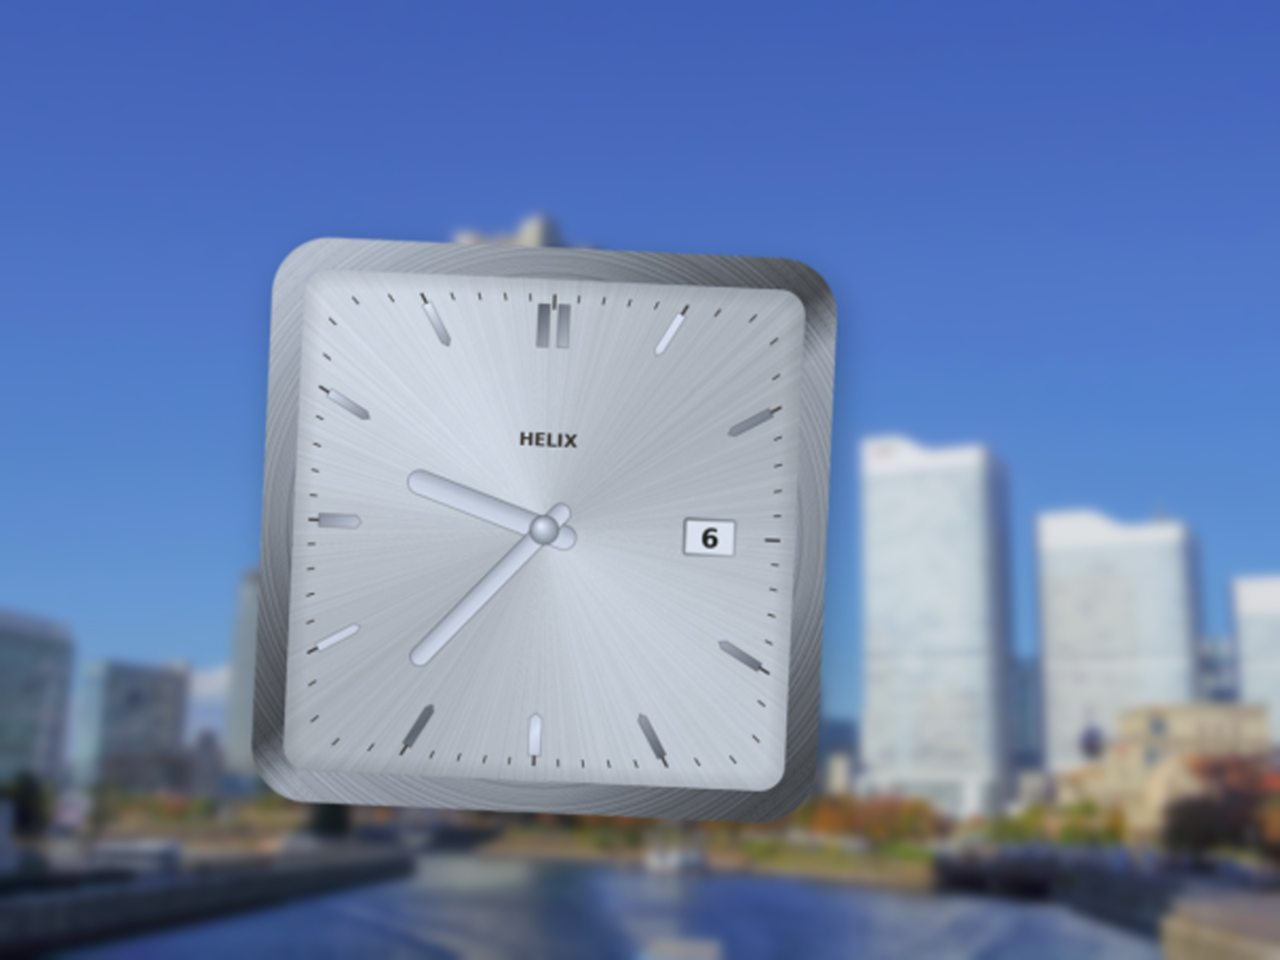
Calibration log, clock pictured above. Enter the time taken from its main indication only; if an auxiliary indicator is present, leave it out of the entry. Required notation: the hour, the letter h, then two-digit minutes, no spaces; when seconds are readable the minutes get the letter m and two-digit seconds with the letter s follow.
9h37
